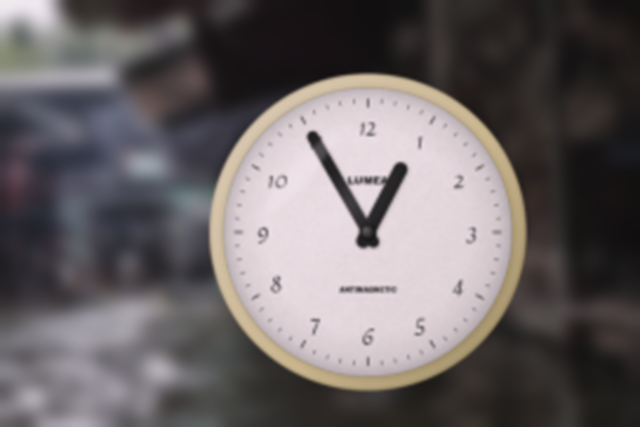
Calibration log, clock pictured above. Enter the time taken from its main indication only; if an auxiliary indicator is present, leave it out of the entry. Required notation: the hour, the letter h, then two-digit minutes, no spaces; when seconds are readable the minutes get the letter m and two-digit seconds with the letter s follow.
12h55
